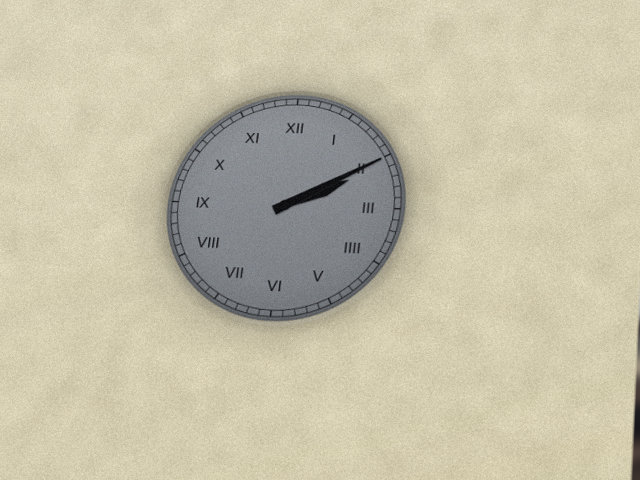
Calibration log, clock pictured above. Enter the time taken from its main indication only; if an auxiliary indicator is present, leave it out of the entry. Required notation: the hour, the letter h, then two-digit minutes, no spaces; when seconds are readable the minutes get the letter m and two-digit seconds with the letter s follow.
2h10
